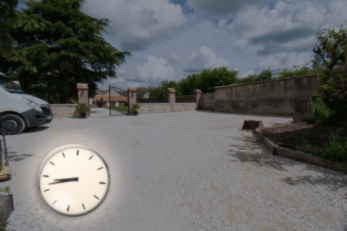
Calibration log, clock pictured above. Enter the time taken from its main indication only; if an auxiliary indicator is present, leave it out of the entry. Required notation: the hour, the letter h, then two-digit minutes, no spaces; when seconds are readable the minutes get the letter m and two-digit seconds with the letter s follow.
8h42
